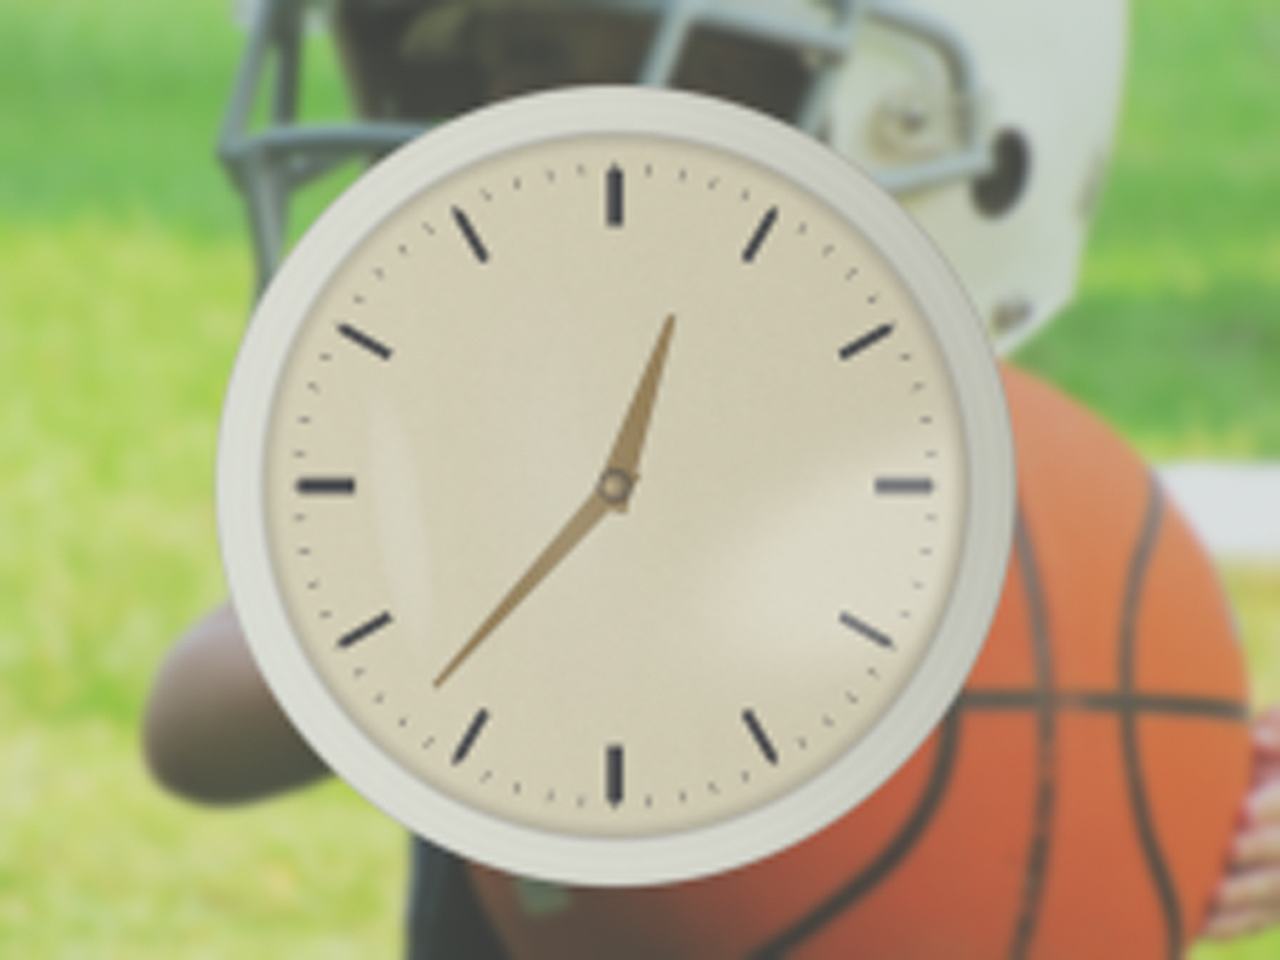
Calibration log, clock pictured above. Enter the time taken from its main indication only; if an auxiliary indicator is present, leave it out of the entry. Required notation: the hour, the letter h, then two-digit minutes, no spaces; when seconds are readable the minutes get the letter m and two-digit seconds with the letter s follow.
12h37
